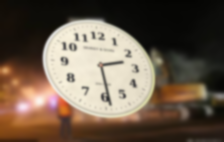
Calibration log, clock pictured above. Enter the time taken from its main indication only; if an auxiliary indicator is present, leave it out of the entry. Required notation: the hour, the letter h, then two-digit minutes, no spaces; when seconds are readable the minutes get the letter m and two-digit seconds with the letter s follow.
2h29
